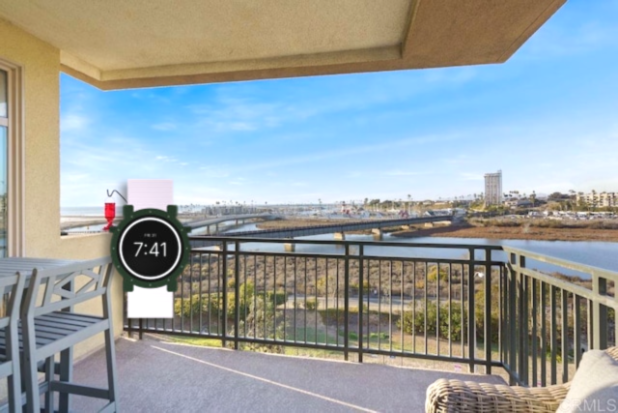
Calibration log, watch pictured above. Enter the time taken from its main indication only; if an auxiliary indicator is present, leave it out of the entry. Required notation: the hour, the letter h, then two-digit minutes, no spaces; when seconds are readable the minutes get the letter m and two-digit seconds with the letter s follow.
7h41
